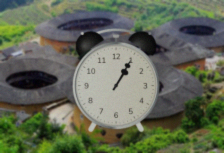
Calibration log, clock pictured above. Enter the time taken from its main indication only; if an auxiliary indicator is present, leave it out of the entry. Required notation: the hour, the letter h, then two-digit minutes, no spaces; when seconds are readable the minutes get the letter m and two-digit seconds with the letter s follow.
1h05
